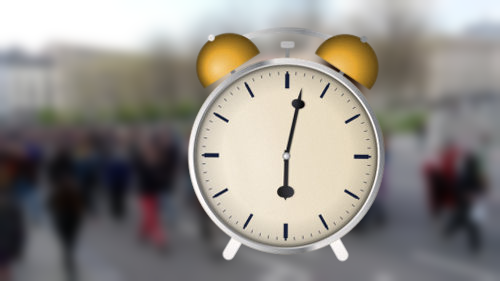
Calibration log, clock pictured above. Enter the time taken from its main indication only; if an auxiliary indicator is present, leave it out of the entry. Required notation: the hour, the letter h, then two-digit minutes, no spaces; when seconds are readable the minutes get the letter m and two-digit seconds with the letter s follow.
6h02
